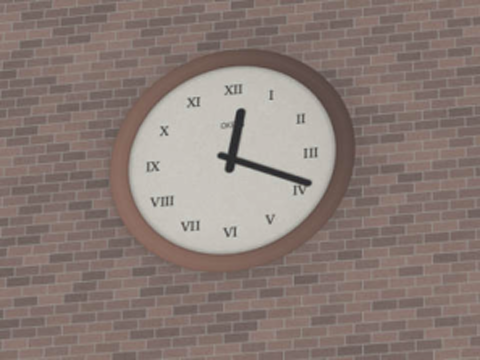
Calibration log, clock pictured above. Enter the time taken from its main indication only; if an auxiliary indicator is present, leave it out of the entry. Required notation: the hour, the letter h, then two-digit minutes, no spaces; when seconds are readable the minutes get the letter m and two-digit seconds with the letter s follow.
12h19
